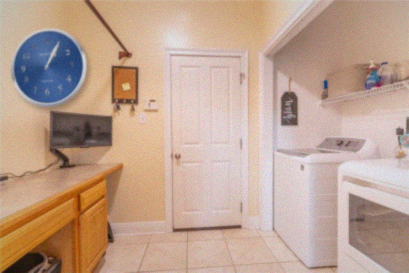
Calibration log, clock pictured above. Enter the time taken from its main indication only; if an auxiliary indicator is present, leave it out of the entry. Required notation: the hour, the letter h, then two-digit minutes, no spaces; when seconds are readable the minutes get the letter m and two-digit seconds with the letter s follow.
1h05
